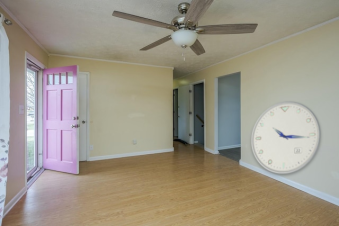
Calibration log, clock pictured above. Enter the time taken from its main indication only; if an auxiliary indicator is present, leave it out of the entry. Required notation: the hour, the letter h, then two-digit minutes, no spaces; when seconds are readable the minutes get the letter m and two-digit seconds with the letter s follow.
10h16
